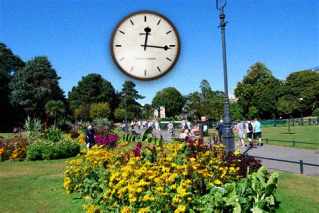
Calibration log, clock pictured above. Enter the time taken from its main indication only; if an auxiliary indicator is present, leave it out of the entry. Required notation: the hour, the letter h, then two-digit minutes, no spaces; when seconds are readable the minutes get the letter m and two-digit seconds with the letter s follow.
12h16
